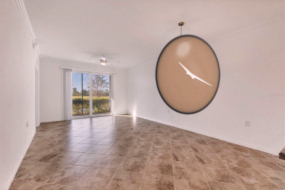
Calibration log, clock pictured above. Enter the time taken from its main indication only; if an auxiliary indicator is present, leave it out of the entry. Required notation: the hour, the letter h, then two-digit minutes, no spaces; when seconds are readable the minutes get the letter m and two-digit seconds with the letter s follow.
10h19
